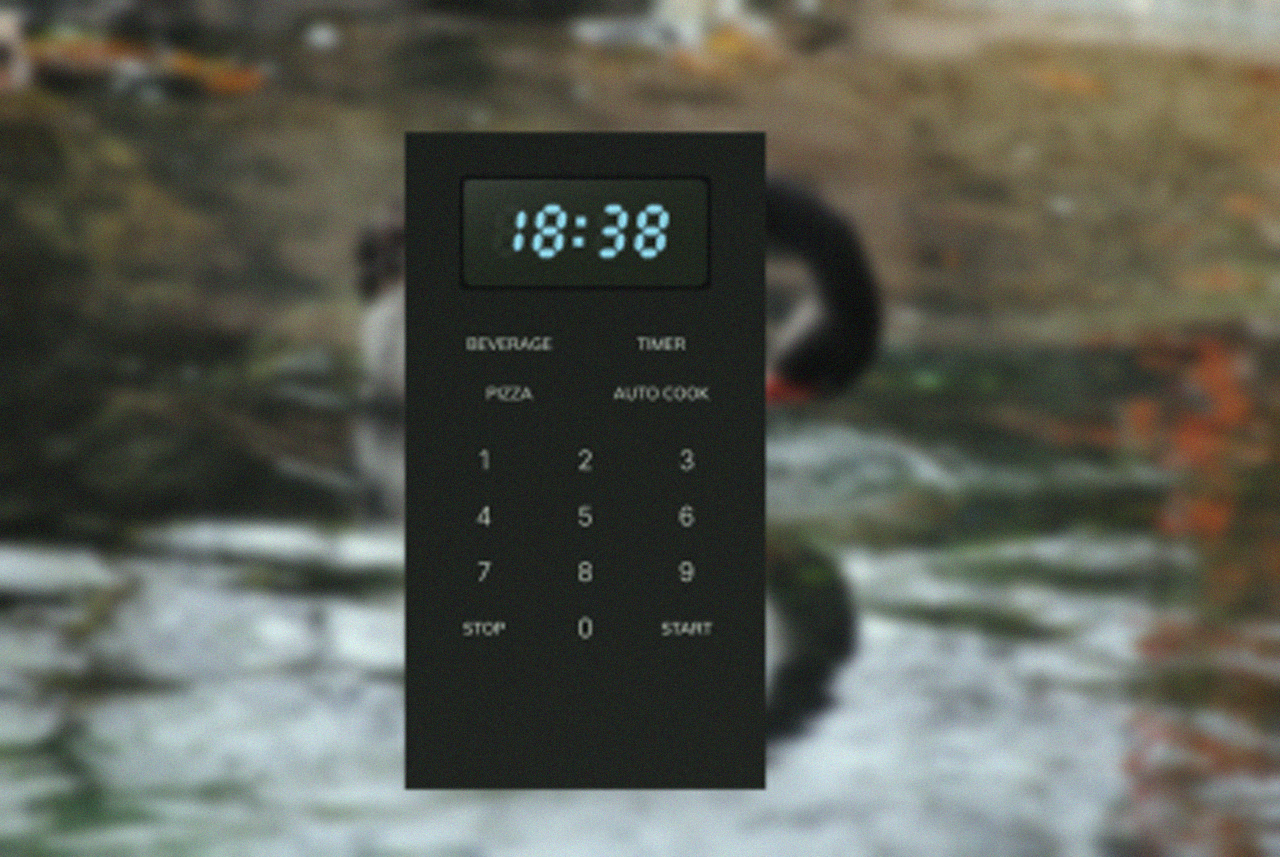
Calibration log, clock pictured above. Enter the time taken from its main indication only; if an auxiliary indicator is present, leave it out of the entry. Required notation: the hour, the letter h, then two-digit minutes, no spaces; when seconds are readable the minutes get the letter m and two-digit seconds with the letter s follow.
18h38
